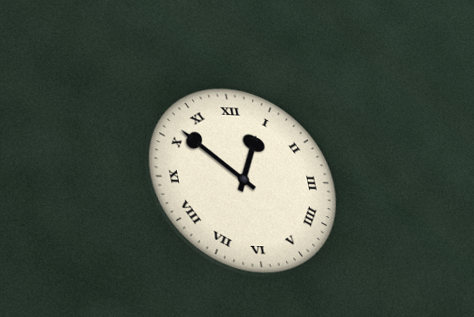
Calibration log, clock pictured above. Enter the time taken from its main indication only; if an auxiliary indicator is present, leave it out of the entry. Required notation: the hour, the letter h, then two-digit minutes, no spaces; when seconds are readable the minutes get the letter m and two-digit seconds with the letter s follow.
12h52
